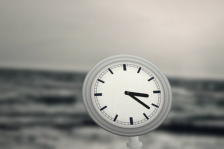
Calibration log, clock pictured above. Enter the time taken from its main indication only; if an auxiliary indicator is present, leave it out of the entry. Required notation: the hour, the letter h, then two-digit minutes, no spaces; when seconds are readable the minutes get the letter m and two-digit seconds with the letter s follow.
3h22
